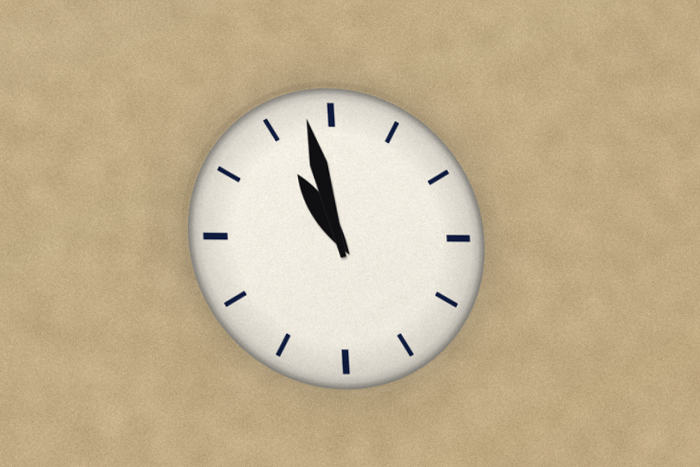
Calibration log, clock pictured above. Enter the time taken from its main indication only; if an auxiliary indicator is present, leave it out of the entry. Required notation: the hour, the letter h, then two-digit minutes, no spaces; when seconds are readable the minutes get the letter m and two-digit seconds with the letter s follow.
10h58
